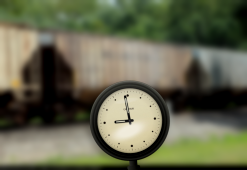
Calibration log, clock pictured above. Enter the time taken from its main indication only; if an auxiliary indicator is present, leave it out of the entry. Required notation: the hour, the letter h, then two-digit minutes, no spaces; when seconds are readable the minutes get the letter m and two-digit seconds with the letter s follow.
8h59
